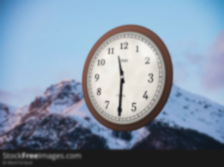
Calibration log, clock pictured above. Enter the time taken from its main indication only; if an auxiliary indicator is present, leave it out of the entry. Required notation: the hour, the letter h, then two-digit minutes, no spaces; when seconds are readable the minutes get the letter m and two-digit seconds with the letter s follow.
11h30
